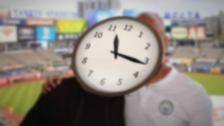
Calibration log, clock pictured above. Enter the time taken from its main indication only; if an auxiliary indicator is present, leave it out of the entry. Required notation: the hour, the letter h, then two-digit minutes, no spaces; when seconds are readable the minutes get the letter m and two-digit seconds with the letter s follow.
11h16
